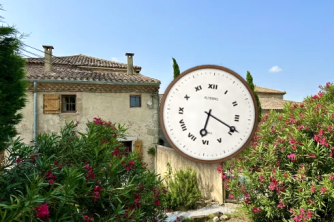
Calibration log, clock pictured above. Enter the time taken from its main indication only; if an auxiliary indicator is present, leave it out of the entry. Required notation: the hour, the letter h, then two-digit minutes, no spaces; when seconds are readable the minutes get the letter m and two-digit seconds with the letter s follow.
6h19
